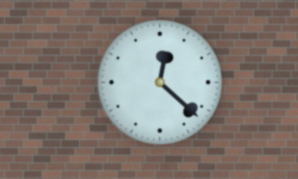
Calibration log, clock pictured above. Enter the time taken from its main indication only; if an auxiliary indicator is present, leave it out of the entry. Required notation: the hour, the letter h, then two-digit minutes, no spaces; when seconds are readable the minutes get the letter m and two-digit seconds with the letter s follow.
12h22
